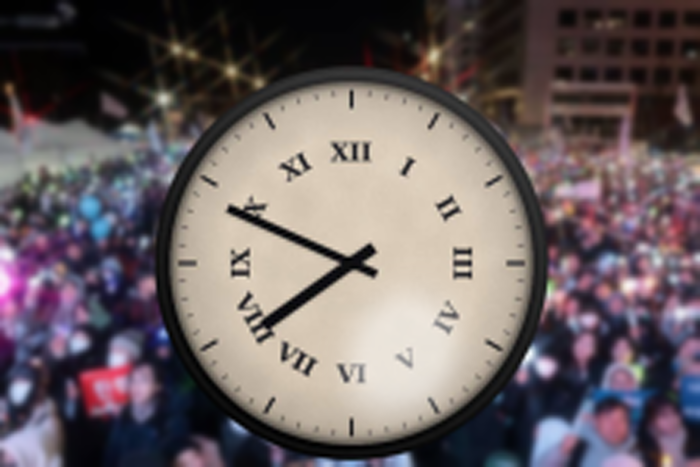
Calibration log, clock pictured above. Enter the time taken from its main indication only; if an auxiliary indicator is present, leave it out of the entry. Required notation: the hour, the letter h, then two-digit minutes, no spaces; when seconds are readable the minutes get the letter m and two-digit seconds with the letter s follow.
7h49
